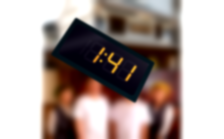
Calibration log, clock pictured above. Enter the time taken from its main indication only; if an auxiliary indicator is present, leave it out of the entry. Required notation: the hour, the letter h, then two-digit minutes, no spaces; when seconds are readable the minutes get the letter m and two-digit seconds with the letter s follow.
1h41
